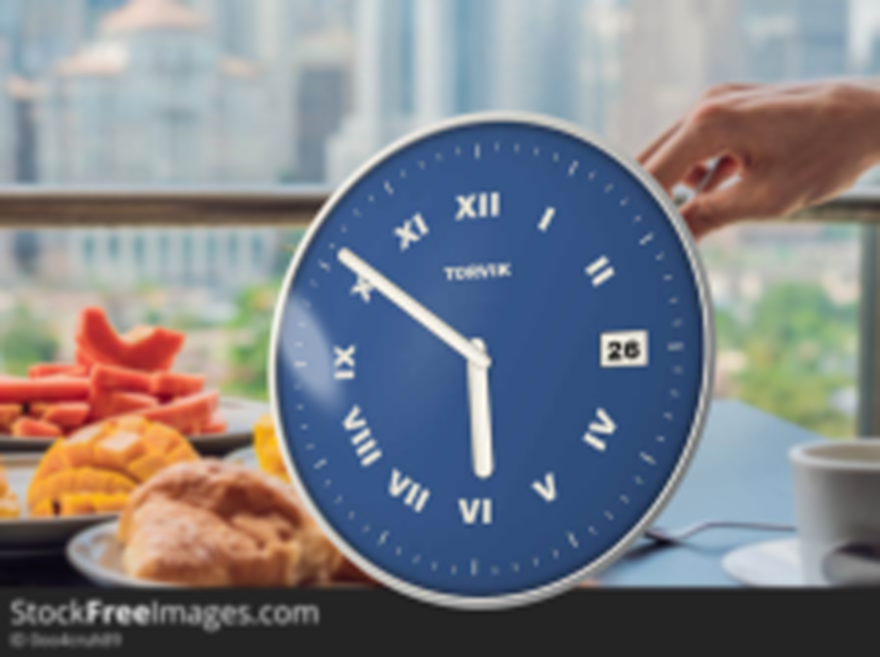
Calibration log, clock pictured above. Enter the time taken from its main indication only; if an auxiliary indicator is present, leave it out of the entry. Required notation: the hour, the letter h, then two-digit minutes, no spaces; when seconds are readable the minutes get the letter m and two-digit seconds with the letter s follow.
5h51
